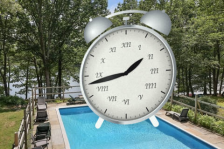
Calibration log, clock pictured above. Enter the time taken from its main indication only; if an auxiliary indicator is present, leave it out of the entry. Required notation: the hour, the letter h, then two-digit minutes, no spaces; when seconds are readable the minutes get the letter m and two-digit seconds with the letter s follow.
1h43
